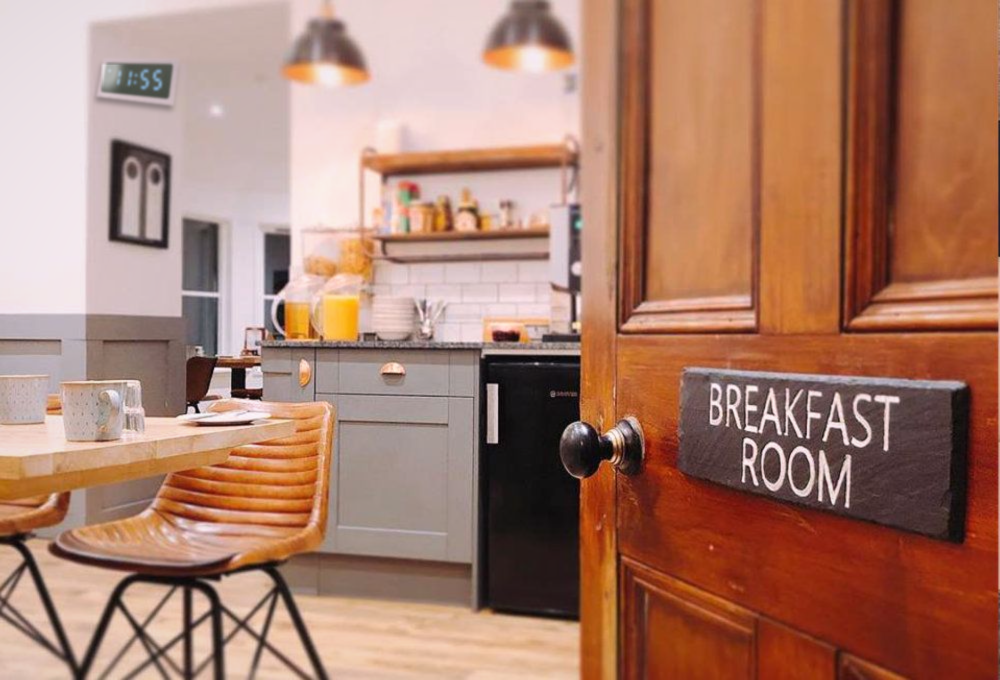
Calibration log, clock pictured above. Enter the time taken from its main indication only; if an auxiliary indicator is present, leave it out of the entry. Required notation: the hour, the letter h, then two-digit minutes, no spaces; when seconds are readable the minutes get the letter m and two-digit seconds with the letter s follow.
11h55
